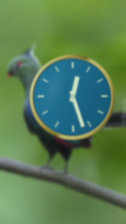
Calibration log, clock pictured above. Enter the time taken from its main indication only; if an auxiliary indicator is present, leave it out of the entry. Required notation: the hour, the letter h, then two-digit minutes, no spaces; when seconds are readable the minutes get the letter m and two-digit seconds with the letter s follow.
12h27
